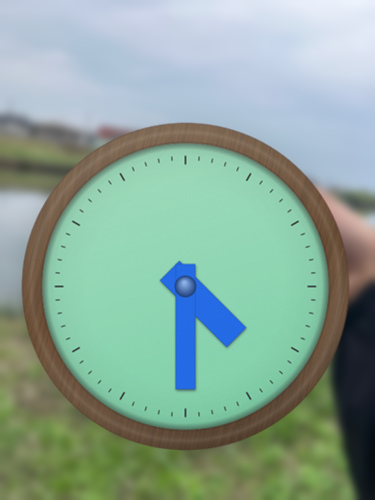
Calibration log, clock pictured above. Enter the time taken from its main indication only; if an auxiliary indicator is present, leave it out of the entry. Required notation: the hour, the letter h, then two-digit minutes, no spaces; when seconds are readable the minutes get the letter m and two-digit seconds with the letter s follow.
4h30
